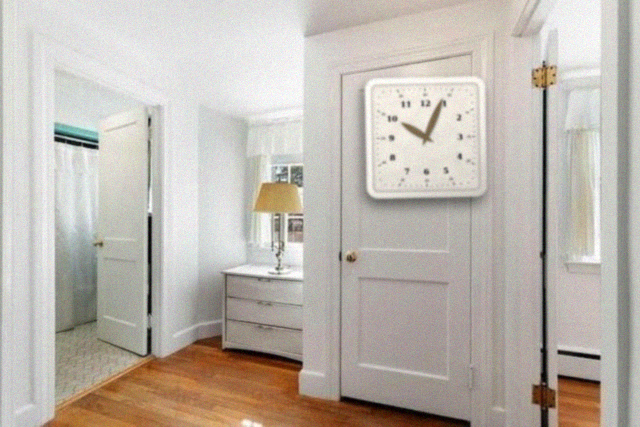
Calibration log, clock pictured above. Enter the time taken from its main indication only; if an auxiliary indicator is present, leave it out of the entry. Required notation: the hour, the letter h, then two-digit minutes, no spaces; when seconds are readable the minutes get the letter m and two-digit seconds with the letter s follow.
10h04
